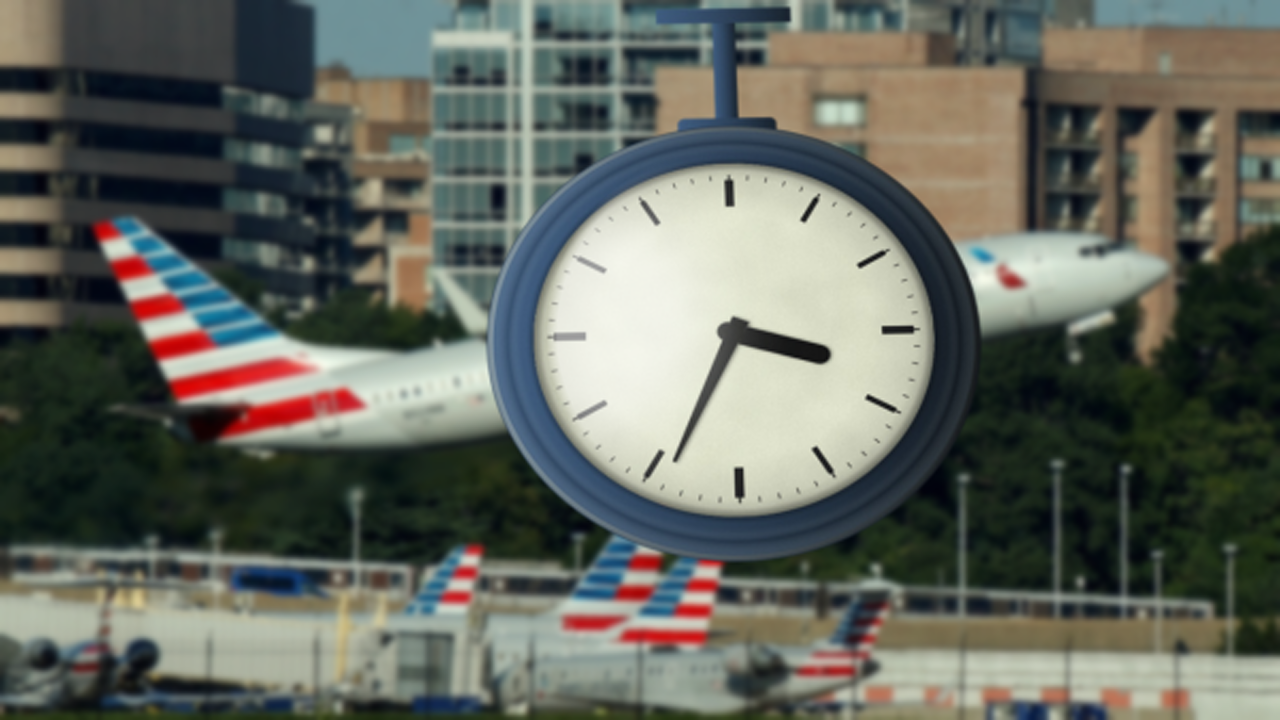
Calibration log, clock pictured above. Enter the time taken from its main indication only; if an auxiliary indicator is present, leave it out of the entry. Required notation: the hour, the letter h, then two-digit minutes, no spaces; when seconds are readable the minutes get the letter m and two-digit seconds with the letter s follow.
3h34
